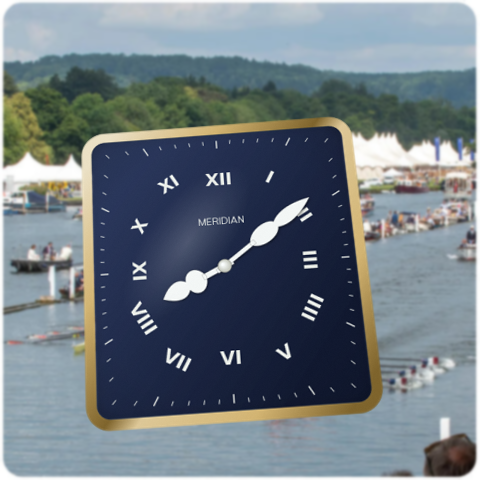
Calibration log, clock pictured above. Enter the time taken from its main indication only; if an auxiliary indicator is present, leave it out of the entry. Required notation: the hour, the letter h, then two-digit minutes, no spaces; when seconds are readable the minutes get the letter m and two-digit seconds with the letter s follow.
8h09
